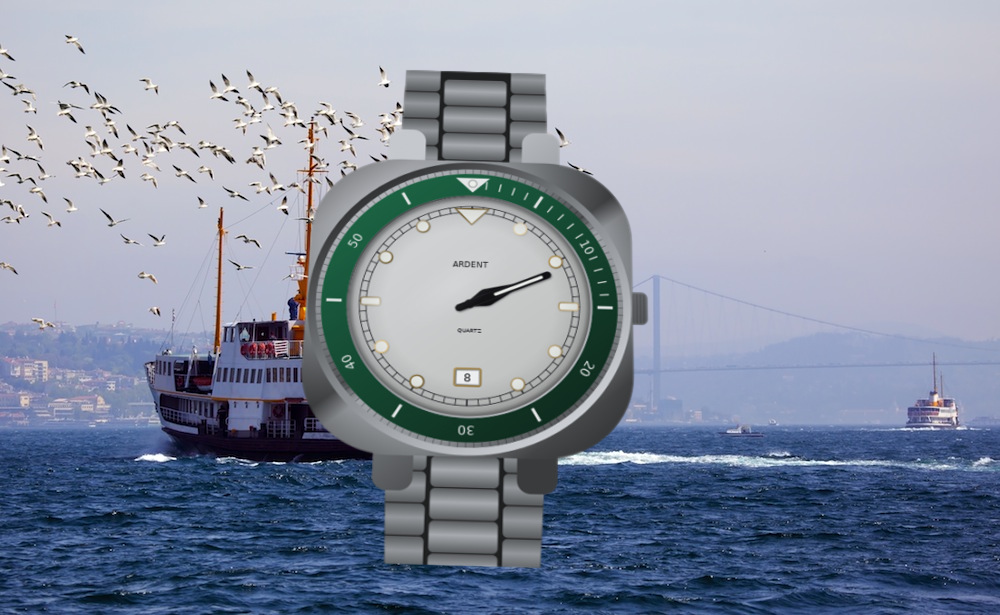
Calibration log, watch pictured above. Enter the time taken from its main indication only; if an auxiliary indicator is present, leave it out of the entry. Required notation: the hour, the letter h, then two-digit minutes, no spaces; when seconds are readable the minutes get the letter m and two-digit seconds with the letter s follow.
2h11
